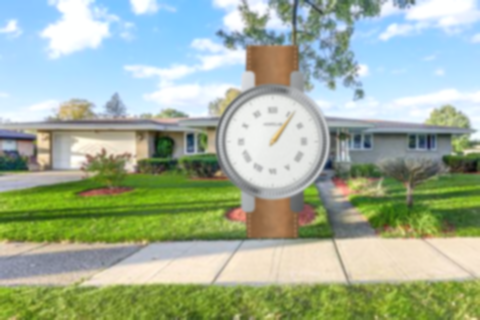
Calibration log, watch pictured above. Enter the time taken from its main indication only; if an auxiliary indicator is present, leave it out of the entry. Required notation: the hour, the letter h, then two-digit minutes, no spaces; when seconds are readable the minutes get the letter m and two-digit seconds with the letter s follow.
1h06
